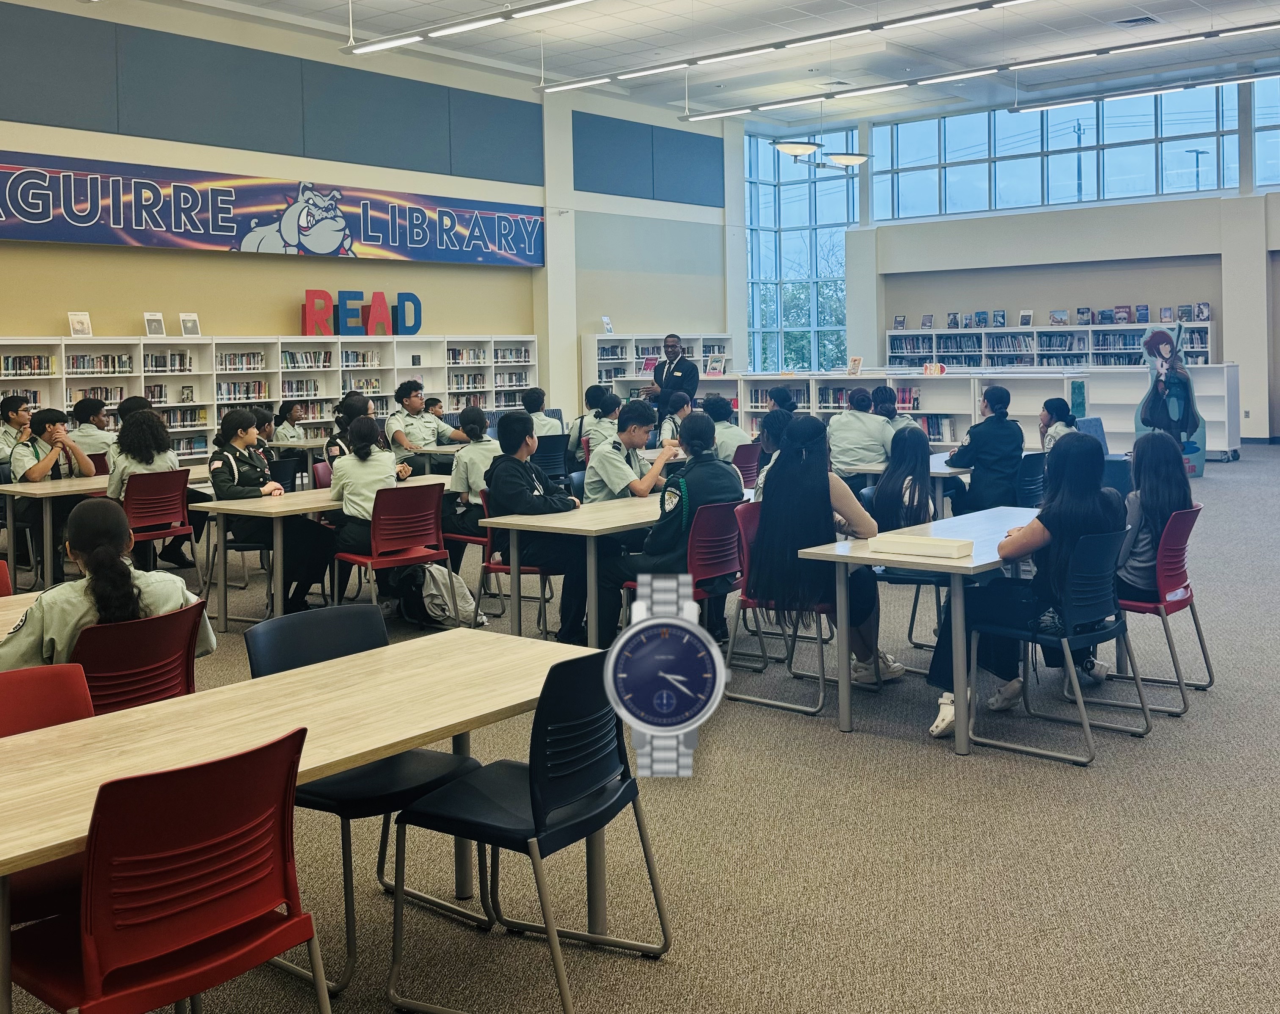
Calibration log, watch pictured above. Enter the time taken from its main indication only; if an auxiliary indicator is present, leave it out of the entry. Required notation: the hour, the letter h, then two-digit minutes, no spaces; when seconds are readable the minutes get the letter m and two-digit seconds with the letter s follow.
3h21
